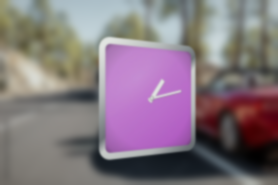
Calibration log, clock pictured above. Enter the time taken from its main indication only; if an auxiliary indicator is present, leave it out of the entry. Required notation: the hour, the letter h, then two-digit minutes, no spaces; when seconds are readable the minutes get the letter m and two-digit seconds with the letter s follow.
1h13
